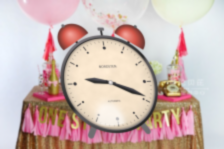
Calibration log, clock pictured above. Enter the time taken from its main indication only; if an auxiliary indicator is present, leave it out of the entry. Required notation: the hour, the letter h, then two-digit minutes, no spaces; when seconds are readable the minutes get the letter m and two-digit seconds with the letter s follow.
9h19
